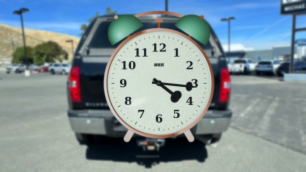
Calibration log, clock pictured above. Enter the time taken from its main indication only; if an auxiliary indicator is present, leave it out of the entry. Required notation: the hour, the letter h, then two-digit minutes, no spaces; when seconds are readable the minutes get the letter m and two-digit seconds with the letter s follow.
4h16
